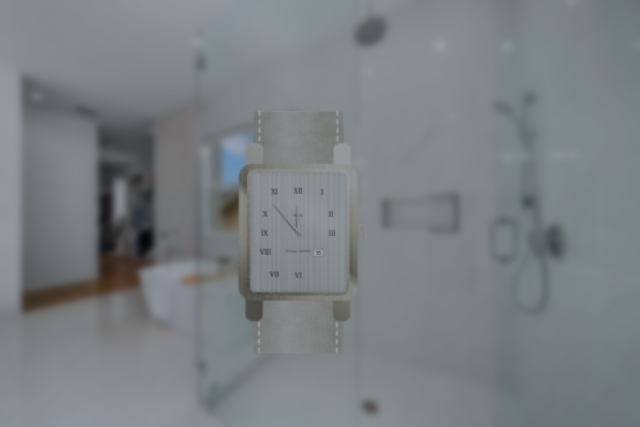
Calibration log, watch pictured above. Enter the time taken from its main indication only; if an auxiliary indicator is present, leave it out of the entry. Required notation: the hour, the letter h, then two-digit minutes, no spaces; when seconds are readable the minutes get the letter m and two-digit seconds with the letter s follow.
11h53
